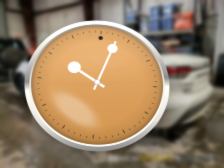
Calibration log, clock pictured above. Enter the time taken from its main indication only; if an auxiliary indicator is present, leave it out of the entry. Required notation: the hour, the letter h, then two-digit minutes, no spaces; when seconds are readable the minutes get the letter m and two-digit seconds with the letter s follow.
10h03
